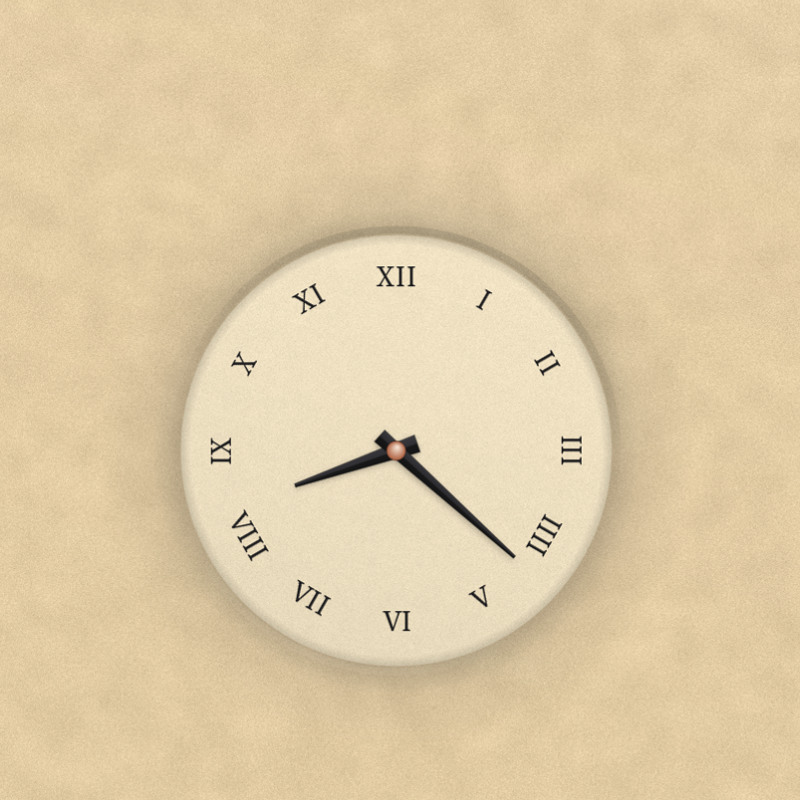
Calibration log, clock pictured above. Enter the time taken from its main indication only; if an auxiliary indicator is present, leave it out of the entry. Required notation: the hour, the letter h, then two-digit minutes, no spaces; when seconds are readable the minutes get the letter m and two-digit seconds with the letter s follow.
8h22
